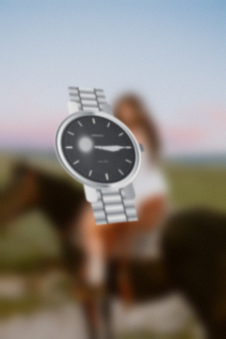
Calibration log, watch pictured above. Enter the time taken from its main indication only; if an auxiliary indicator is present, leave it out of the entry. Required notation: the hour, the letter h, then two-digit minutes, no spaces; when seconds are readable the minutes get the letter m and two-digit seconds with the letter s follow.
3h15
